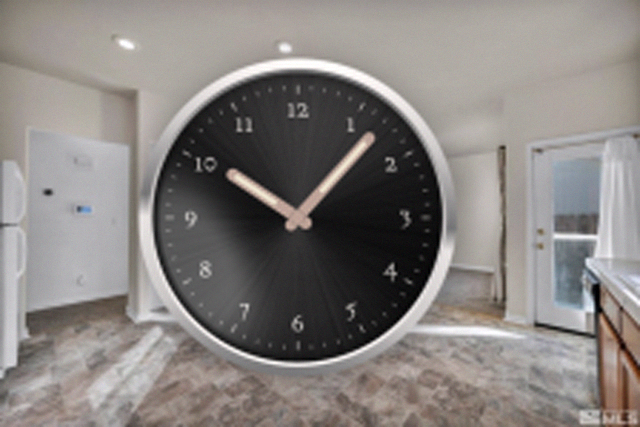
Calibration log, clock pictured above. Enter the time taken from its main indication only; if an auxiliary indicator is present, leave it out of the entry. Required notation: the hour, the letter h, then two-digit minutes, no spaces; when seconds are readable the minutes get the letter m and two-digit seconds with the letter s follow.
10h07
